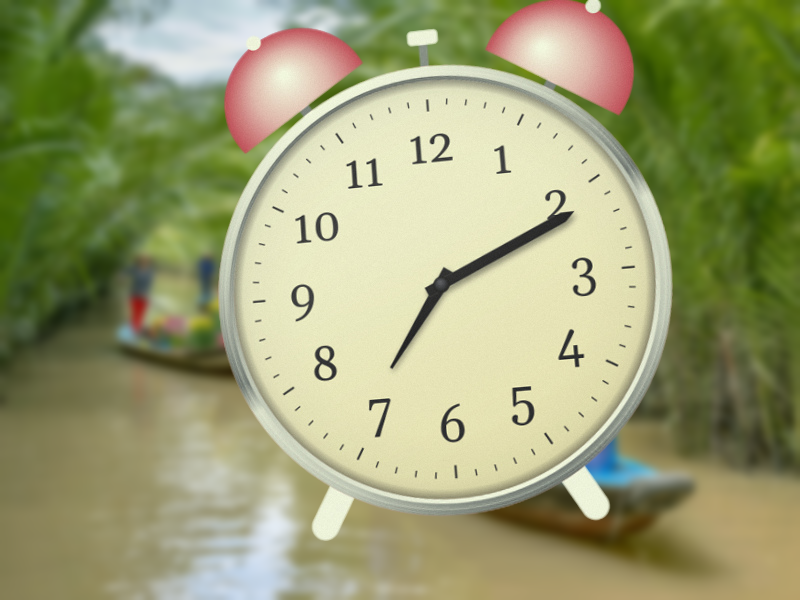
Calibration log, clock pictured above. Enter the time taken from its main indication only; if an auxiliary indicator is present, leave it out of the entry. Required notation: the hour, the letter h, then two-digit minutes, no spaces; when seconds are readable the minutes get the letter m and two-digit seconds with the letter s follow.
7h11
